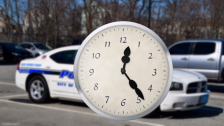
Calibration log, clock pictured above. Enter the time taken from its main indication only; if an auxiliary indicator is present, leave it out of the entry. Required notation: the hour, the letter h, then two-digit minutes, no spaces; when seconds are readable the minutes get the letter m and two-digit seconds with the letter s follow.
12h24
